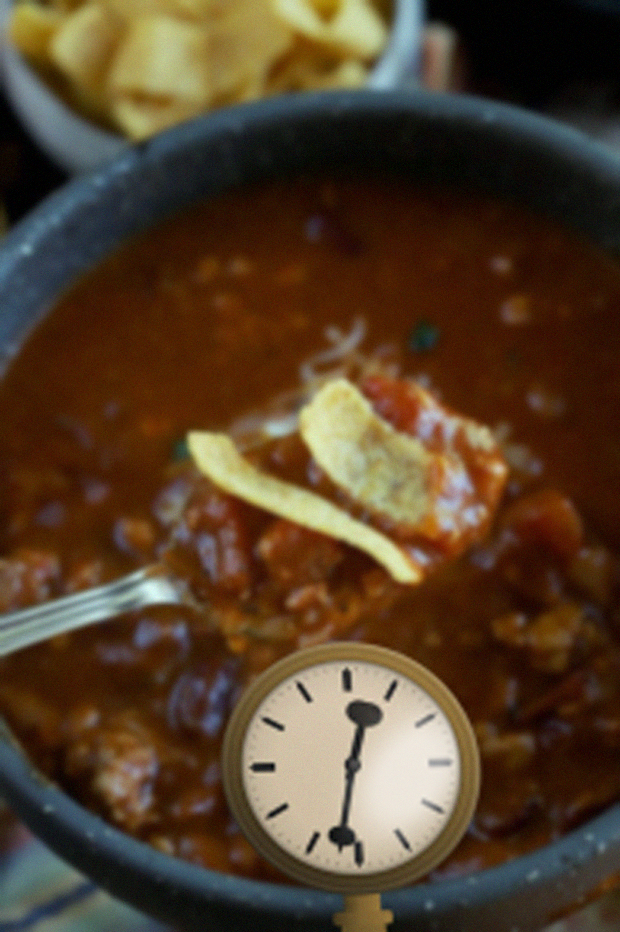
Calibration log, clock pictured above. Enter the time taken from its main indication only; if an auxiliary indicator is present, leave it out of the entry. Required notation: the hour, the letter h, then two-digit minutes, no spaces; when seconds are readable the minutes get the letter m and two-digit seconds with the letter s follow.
12h32
